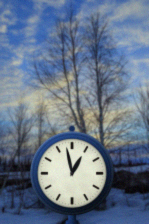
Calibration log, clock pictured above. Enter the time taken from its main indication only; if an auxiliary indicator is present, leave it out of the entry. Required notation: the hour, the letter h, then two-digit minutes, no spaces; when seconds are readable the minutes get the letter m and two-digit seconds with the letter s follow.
12h58
